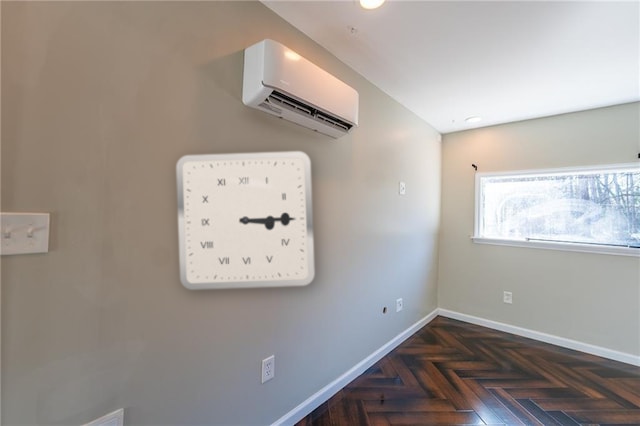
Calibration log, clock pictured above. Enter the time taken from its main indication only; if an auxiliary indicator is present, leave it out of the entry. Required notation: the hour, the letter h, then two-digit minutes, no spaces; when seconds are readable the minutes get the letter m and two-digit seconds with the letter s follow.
3h15
